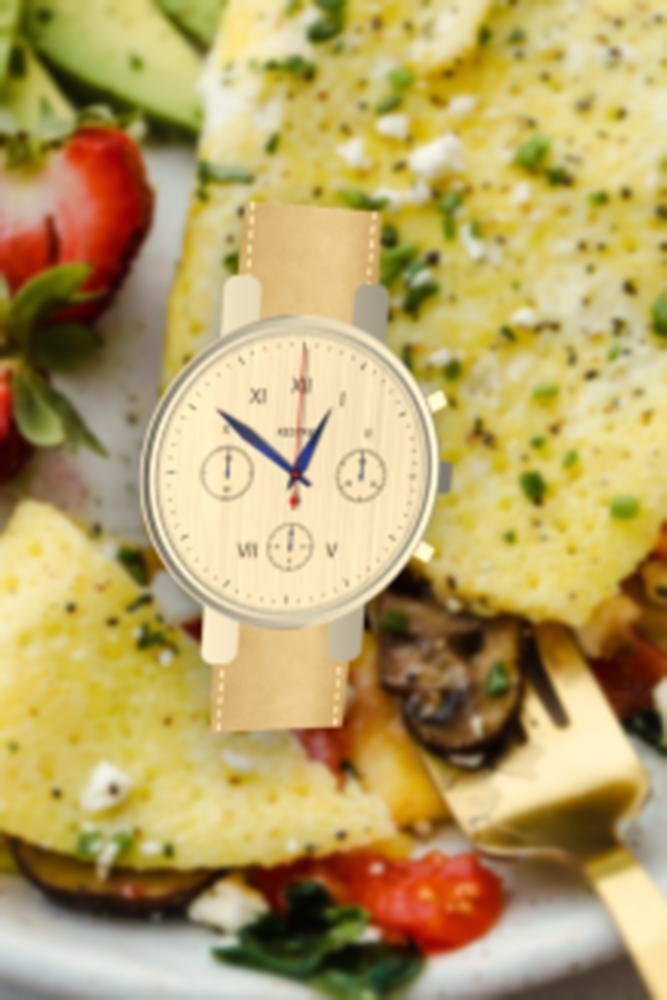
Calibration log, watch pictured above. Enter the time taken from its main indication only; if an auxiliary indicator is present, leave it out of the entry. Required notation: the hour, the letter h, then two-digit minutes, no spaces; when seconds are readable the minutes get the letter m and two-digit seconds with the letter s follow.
12h51
